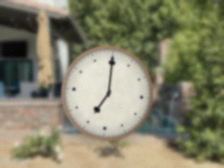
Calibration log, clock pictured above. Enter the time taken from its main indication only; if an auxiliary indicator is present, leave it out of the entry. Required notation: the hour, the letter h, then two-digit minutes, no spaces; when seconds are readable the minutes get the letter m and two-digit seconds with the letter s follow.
7h00
